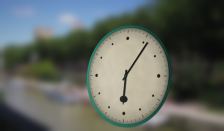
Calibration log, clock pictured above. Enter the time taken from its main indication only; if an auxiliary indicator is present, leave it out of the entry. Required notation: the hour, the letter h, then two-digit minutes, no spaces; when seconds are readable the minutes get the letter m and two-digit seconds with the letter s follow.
6h06
